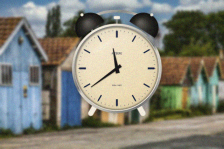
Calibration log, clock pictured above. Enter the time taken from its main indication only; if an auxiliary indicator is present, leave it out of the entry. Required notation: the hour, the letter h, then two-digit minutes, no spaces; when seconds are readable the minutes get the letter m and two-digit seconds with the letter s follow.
11h39
